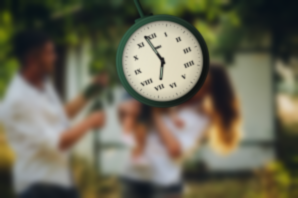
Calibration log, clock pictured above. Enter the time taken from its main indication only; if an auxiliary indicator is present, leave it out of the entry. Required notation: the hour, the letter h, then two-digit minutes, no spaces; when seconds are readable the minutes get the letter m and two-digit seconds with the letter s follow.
6h58
